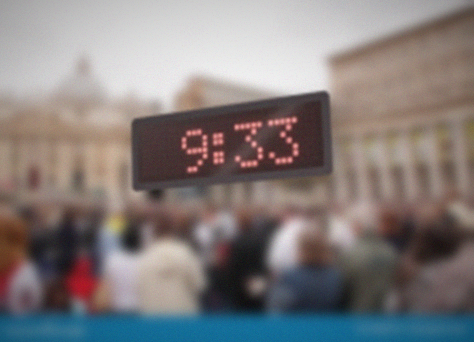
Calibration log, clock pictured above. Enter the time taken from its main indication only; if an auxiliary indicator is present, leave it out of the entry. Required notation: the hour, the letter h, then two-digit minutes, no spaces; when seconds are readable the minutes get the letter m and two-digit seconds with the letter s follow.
9h33
